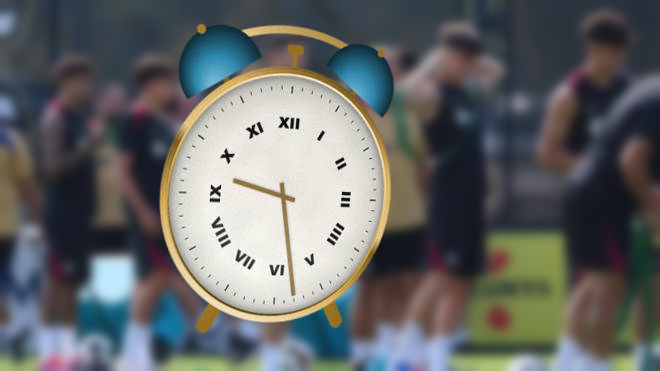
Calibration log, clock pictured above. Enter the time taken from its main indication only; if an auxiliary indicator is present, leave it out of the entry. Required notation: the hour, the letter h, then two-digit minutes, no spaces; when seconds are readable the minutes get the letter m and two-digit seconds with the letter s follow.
9h28
